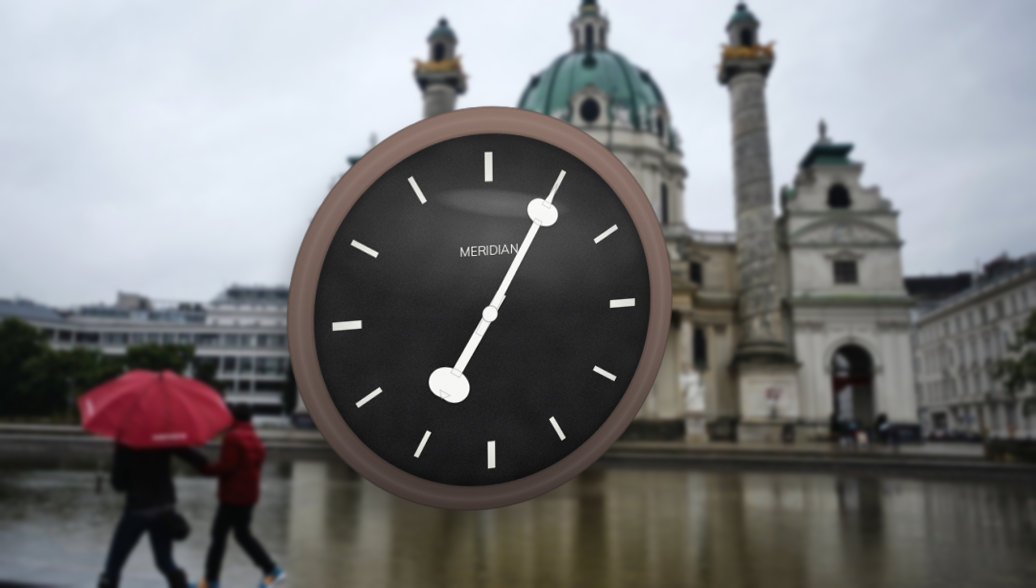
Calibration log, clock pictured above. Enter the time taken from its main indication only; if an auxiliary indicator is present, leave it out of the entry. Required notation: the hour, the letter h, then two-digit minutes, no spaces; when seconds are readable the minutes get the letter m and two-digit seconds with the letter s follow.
7h05
